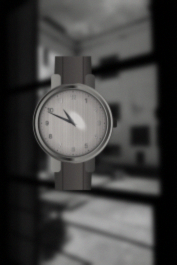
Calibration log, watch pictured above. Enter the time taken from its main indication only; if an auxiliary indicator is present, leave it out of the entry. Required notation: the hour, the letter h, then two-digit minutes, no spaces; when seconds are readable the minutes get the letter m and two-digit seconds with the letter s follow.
10h49
